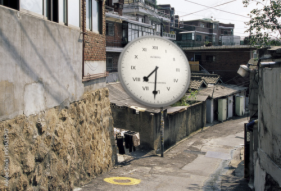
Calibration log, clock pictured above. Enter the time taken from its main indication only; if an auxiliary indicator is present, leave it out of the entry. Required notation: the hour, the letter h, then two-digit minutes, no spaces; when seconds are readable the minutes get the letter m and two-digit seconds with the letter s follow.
7h31
